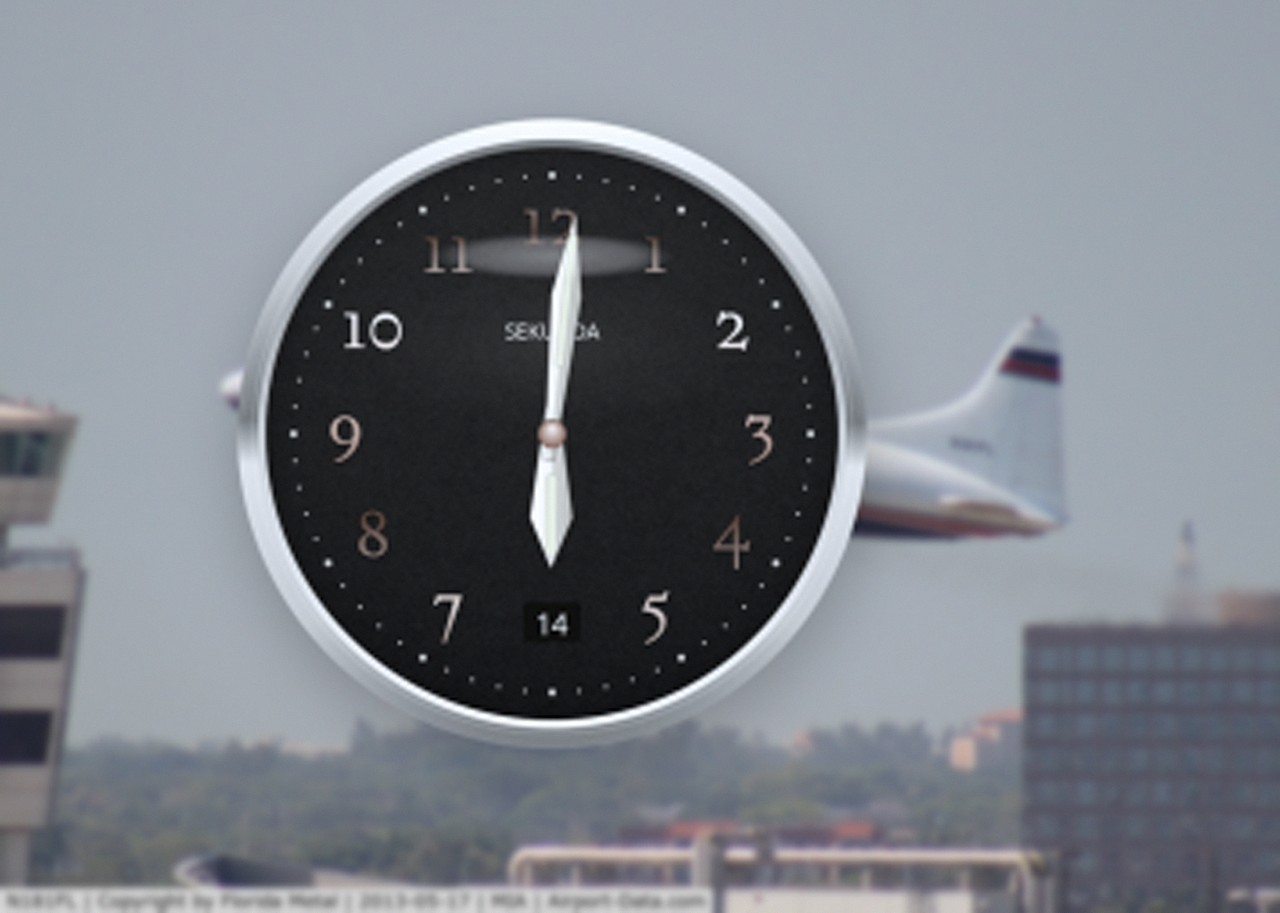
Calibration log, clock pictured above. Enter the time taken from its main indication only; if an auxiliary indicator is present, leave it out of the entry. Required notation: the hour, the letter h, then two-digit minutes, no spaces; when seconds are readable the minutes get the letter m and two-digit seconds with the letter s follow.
6h01
